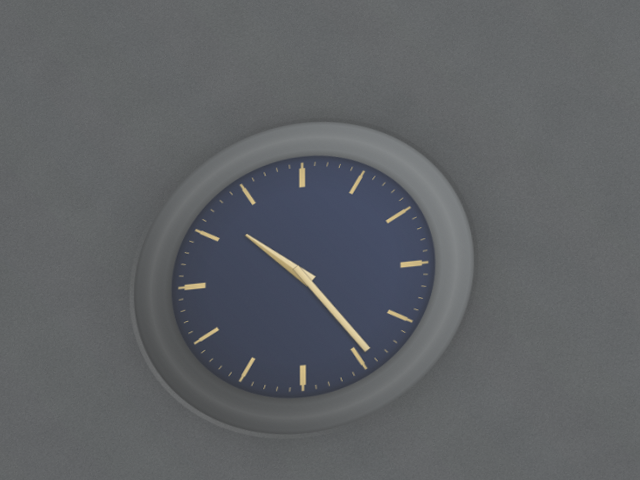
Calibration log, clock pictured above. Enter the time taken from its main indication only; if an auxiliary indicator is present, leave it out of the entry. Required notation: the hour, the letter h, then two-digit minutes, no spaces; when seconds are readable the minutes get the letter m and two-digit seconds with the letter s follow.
10h24
